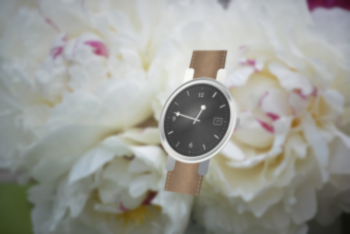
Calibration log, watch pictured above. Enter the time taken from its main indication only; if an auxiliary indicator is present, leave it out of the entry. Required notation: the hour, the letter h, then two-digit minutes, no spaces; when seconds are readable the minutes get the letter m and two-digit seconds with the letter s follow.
12h47
